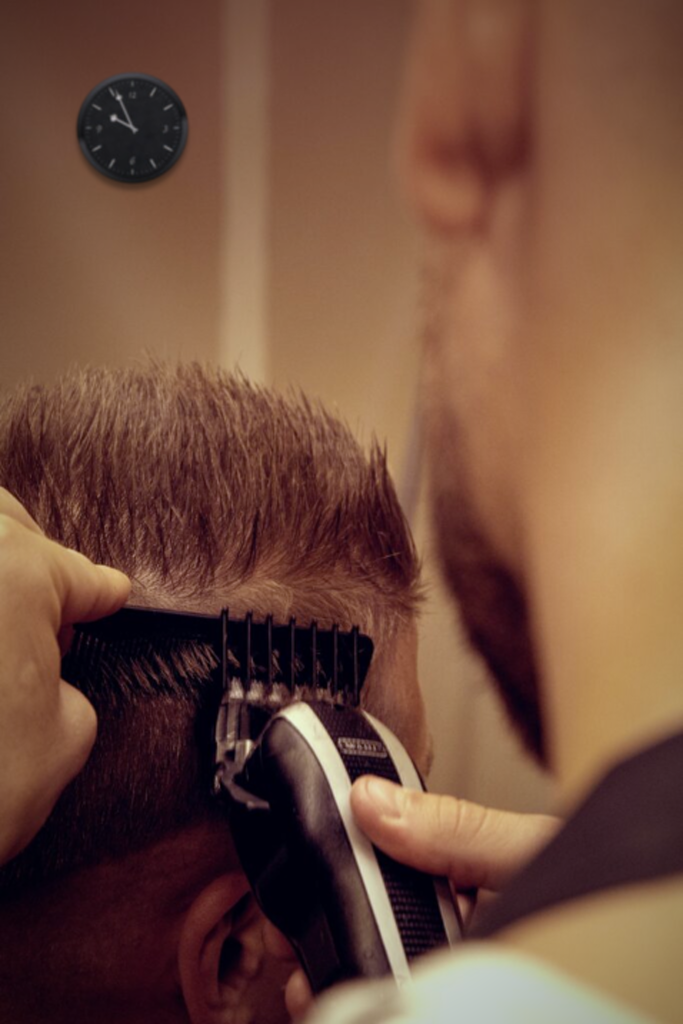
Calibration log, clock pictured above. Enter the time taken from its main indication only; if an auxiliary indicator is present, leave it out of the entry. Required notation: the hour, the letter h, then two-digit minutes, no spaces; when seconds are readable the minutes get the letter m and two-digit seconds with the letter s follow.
9h56
